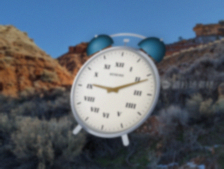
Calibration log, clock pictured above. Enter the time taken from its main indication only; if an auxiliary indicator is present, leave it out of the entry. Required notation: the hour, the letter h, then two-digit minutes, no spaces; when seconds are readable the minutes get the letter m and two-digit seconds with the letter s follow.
9h11
